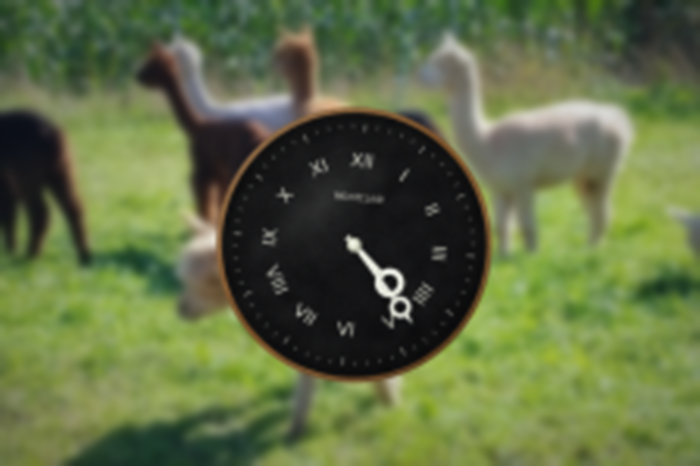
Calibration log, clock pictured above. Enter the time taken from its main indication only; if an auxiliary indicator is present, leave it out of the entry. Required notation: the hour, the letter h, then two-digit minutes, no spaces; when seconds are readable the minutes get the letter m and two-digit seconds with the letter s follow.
4h23
